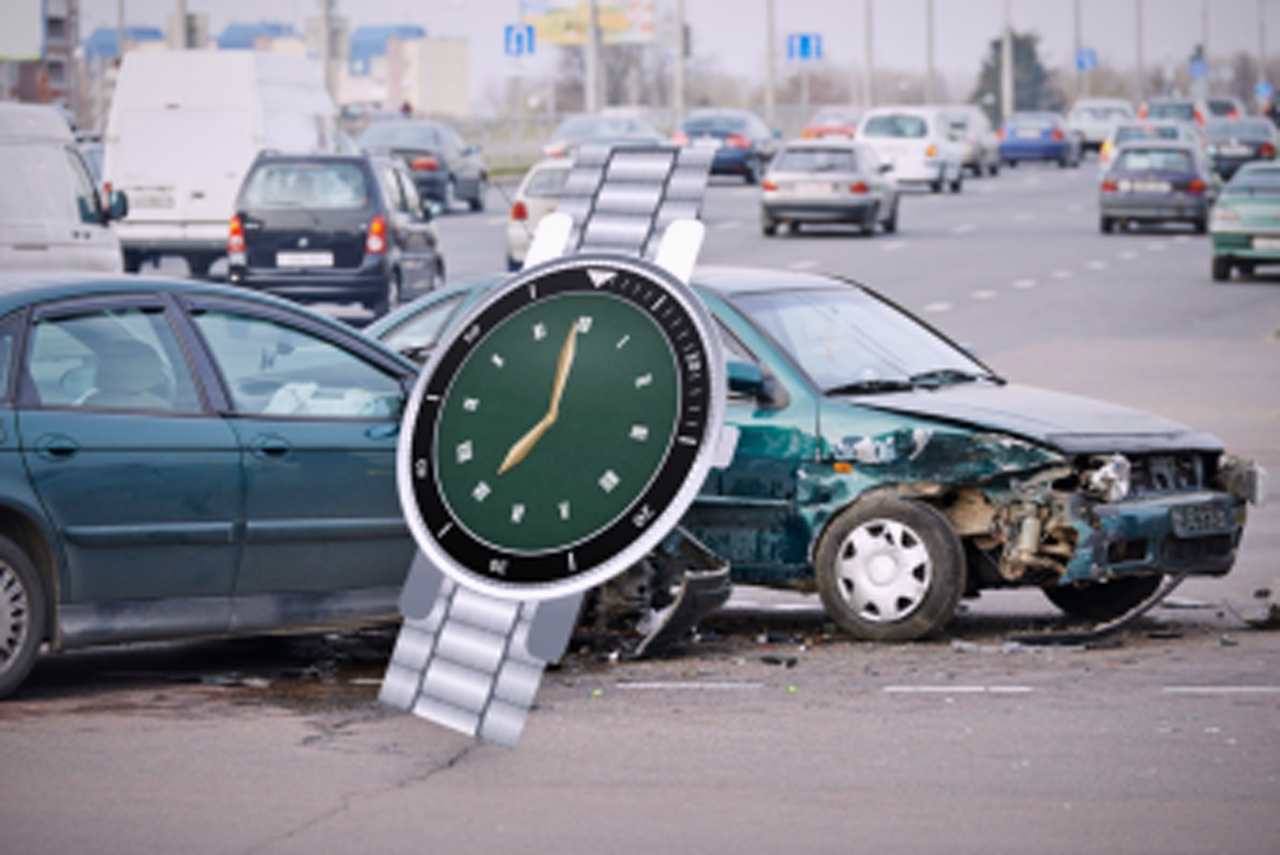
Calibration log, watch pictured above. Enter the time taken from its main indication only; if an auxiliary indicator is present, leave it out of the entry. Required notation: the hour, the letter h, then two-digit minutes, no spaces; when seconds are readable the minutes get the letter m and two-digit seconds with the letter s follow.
6h59
